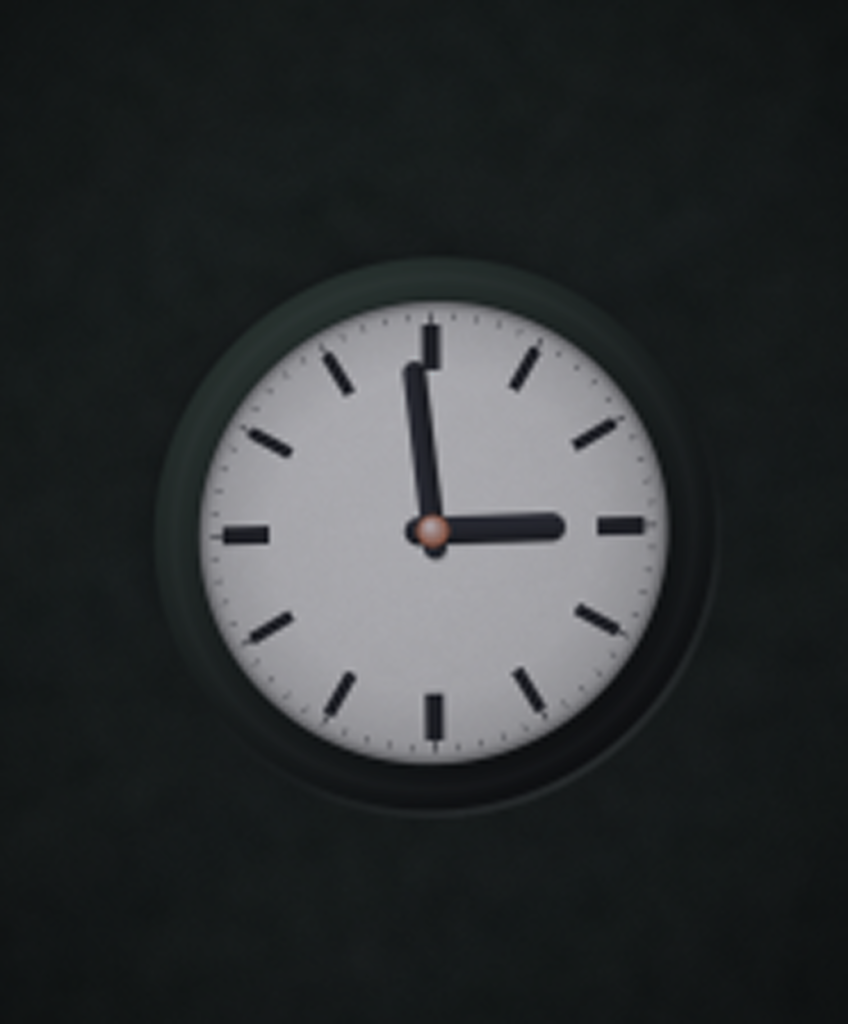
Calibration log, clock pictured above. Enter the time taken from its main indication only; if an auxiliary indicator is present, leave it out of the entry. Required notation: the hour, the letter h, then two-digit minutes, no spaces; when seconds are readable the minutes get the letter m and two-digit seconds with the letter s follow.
2h59
